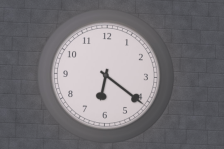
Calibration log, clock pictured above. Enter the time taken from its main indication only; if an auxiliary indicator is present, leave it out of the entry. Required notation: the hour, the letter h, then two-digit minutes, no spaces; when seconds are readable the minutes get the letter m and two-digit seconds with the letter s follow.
6h21
